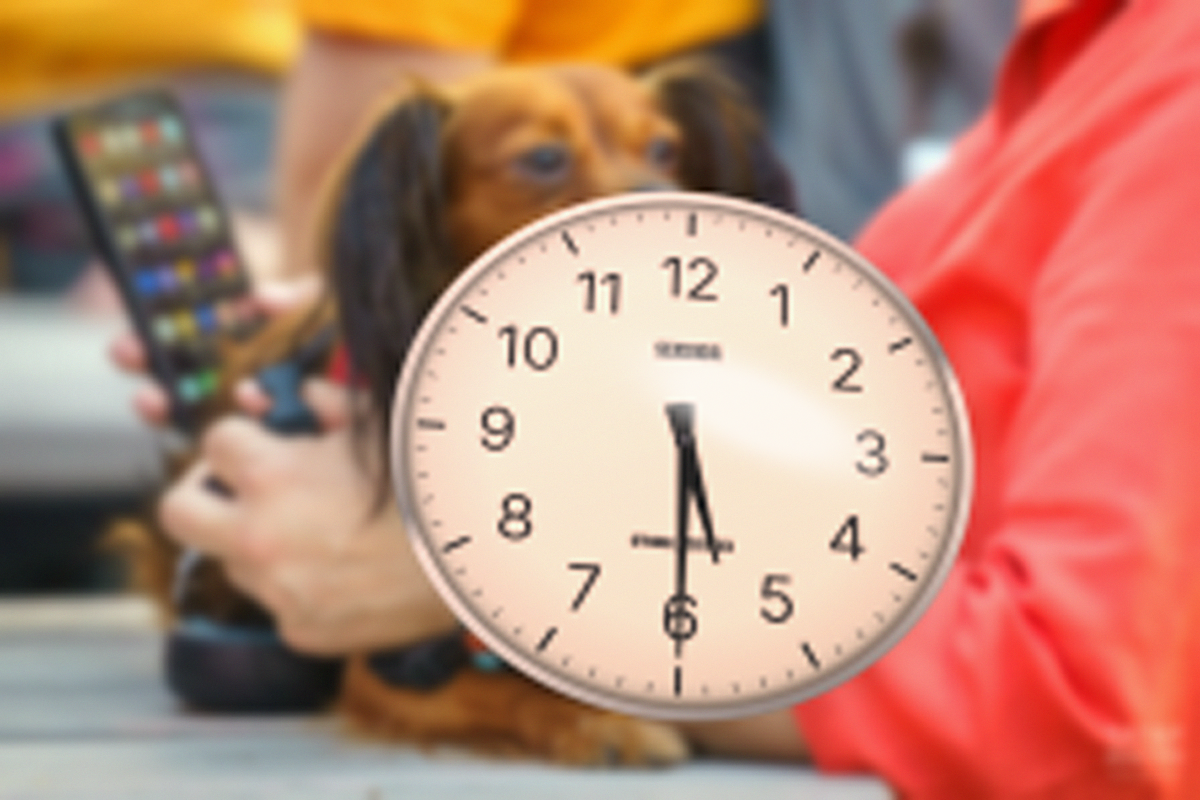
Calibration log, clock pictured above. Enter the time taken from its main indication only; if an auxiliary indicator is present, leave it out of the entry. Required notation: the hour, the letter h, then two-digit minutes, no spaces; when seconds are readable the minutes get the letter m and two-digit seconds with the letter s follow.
5h30
